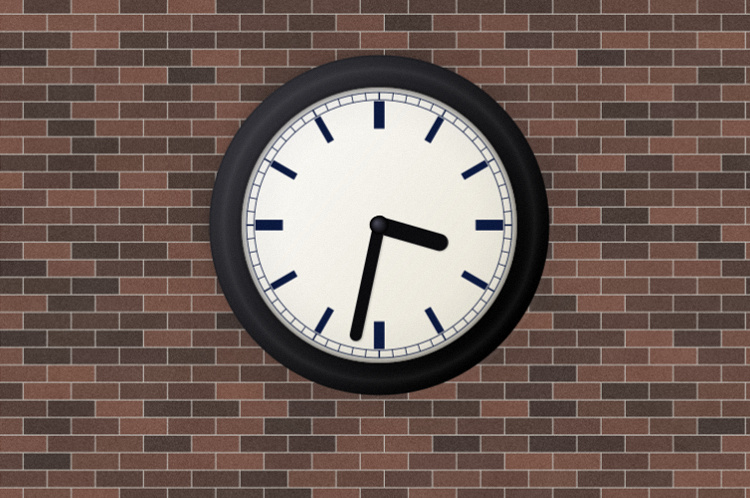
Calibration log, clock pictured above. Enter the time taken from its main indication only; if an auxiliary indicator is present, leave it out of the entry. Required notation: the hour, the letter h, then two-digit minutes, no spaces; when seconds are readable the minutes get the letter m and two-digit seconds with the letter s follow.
3h32
